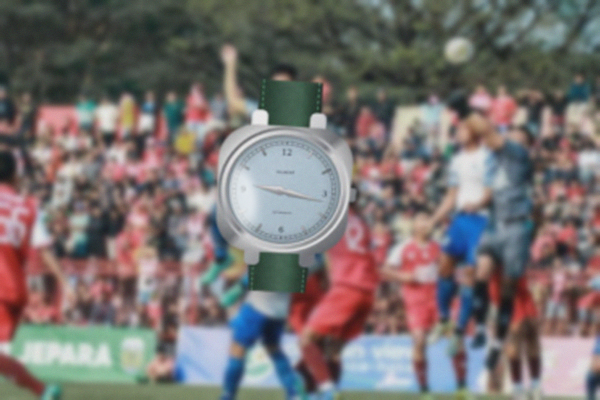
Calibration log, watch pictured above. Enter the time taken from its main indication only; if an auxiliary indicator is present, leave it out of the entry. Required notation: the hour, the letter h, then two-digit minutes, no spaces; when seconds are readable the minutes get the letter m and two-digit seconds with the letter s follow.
9h17
